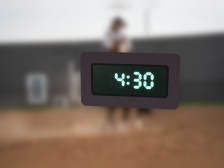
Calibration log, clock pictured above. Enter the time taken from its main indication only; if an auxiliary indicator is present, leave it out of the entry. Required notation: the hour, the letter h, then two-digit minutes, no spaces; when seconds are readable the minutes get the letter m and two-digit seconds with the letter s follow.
4h30
